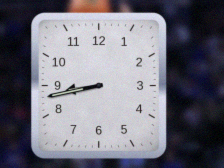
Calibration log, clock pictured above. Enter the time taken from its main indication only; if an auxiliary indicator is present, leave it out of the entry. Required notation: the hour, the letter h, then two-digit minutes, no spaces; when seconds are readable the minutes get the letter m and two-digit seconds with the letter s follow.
8h43
